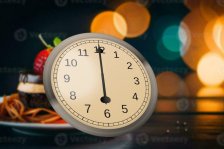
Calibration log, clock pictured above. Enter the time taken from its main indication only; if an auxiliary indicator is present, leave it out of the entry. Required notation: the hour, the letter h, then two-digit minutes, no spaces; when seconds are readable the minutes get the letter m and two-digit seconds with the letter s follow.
6h00
